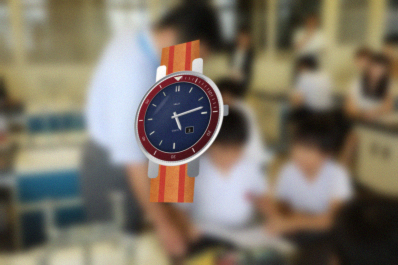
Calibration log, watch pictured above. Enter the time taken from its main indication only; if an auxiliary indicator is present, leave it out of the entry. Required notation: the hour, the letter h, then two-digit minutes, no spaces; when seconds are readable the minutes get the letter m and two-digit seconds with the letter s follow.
5h13
